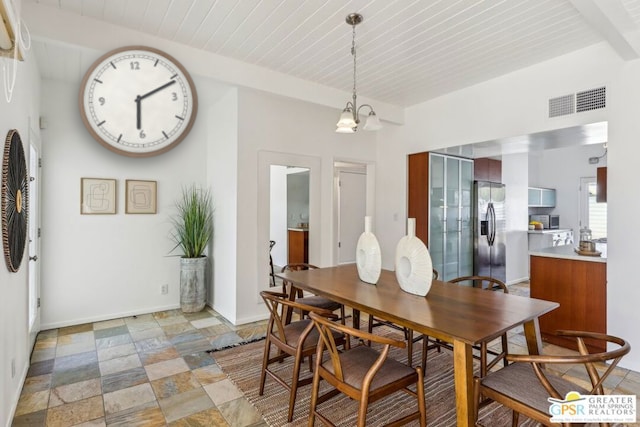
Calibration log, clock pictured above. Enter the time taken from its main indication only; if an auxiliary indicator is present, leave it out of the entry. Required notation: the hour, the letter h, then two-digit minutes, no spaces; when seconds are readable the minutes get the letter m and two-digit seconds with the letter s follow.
6h11
